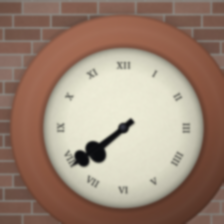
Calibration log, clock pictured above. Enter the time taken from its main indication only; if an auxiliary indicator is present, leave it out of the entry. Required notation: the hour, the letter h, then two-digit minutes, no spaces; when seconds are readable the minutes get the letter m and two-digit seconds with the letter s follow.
7h39
